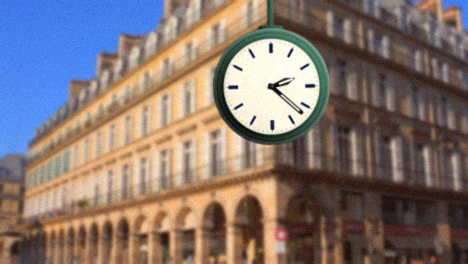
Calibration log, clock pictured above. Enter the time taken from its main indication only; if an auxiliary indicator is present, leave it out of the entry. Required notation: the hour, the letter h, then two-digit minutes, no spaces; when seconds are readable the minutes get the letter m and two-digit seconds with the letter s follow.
2h22
